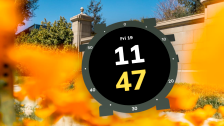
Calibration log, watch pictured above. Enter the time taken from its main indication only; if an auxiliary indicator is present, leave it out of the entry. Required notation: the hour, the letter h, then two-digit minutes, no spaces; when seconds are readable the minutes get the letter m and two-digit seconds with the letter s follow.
11h47
